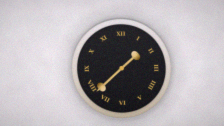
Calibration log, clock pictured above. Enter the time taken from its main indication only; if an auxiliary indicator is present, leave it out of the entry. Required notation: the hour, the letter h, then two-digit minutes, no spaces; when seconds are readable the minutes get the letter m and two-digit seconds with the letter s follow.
1h38
